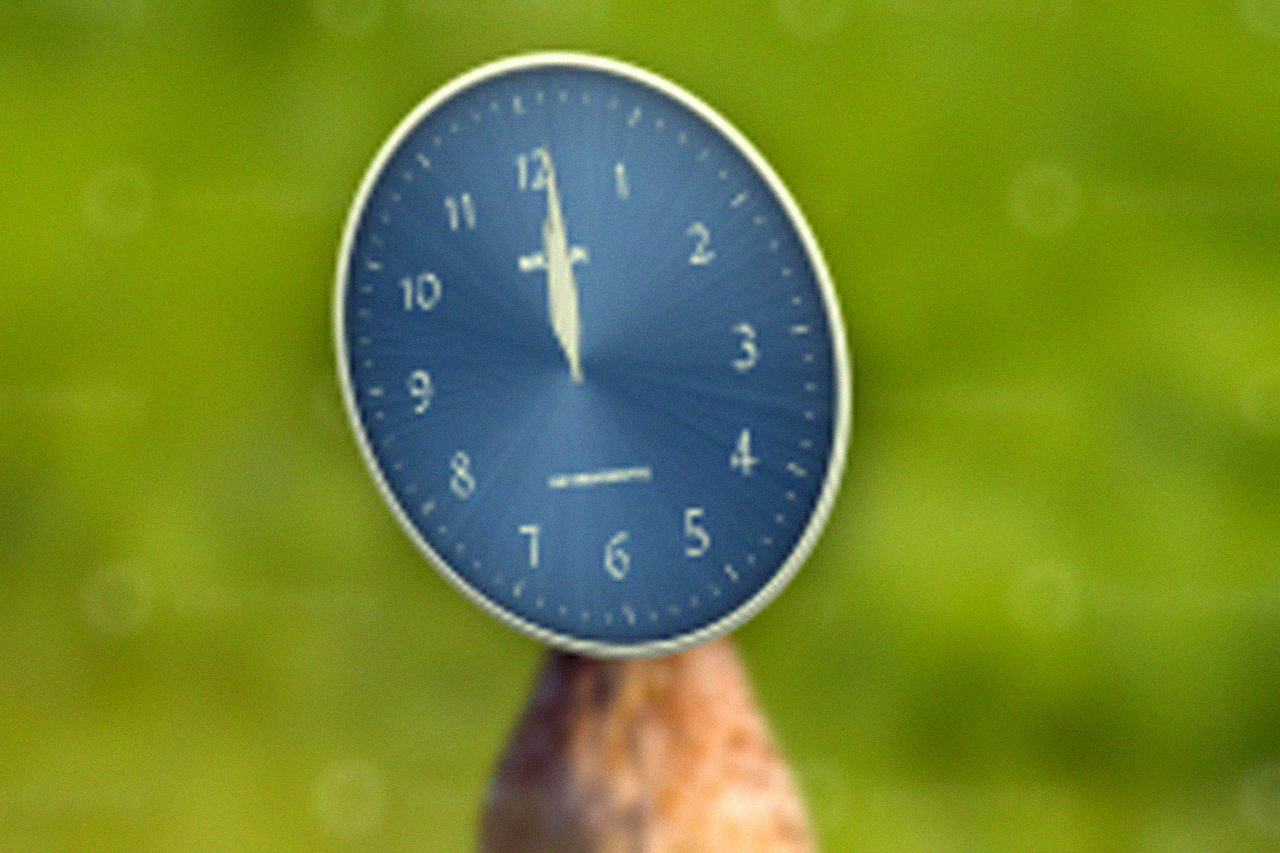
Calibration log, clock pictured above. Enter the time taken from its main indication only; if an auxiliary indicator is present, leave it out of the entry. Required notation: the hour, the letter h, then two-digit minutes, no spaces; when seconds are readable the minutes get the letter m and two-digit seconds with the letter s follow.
12h01
